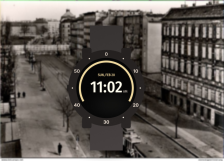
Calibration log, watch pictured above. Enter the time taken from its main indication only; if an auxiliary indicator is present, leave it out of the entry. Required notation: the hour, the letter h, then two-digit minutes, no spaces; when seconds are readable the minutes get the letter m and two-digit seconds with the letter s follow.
11h02
